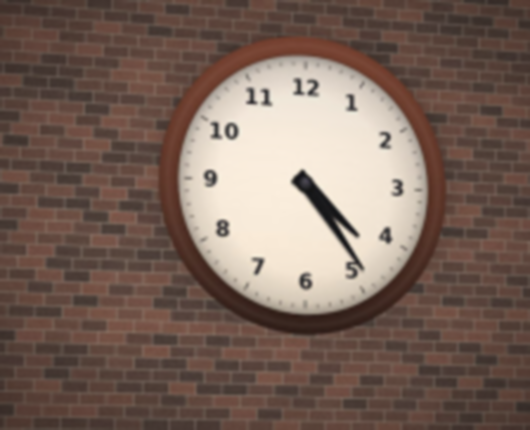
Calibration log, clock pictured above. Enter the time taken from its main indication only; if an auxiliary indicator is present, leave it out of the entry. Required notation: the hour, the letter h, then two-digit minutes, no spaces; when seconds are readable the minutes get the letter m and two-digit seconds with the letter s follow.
4h24
